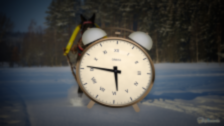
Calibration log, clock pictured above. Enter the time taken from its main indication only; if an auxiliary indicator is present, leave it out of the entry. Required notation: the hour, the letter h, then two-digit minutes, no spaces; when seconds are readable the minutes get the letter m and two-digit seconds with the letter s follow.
5h46
